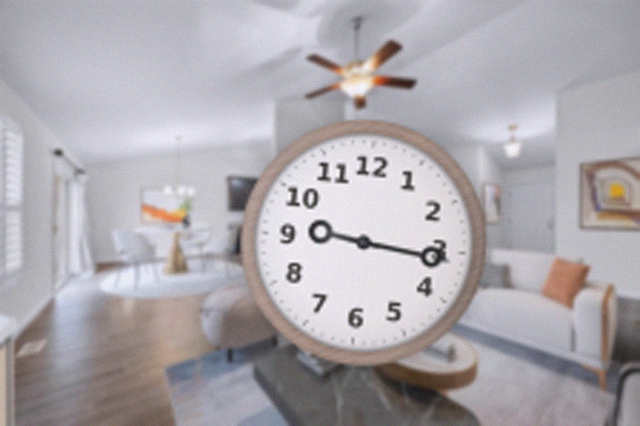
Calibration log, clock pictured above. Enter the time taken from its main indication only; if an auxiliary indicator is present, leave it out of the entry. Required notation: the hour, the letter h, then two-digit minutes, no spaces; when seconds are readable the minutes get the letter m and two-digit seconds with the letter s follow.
9h16
